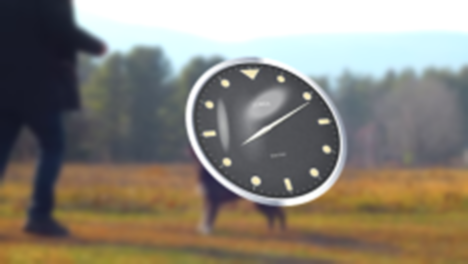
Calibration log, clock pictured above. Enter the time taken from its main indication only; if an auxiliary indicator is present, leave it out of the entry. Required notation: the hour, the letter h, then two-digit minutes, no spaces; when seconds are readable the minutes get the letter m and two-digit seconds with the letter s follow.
8h11
